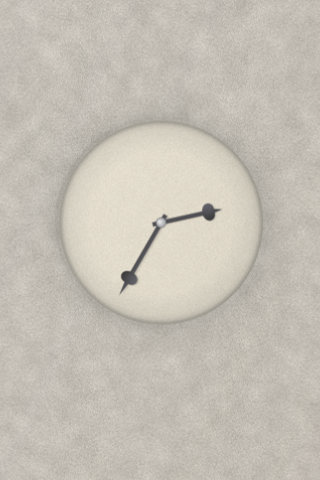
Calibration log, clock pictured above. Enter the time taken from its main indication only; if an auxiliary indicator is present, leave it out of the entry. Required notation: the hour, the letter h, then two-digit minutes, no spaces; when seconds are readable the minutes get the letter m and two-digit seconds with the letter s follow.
2h35
